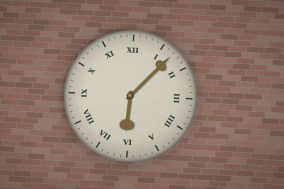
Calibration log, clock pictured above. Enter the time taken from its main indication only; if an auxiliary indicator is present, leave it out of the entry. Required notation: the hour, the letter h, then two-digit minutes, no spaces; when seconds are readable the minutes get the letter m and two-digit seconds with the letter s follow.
6h07
